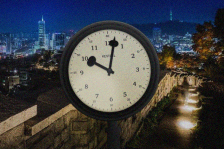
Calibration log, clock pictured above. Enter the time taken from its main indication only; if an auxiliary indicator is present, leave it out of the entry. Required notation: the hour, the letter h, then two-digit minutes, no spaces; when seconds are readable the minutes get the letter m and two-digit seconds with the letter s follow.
10h02
